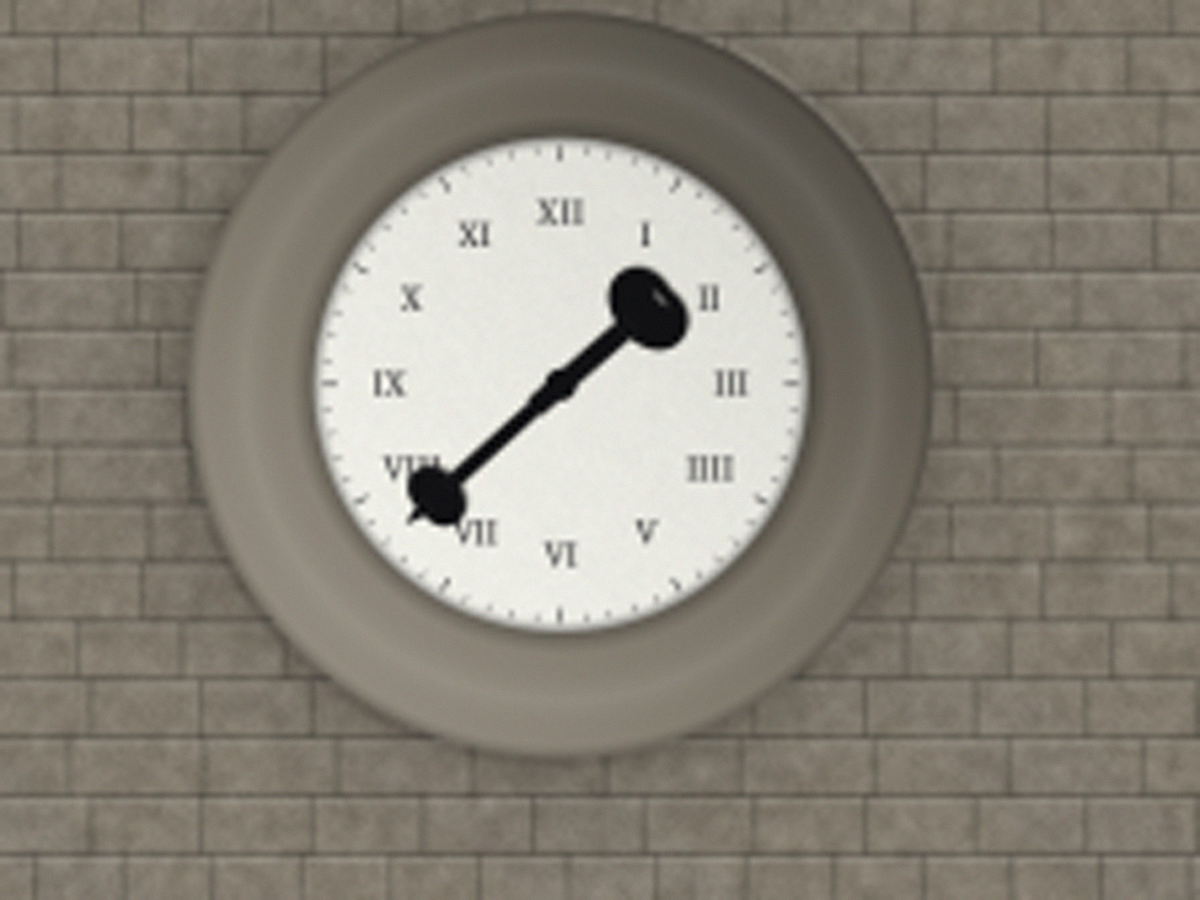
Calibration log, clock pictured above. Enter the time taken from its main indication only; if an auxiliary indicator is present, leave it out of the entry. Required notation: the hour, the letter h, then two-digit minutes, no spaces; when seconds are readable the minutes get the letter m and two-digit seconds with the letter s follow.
1h38
